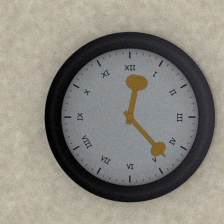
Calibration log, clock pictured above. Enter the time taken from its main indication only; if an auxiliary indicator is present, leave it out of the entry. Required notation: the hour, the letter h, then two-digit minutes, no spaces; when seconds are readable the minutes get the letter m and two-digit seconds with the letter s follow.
12h23
